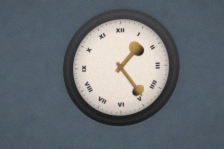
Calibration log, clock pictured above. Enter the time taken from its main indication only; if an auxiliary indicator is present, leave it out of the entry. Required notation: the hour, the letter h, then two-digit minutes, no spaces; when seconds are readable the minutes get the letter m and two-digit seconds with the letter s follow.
1h24
